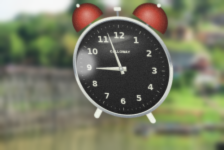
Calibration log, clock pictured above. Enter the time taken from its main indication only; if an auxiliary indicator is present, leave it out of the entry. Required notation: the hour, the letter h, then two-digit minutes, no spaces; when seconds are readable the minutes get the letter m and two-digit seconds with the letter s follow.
8h57
